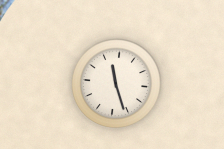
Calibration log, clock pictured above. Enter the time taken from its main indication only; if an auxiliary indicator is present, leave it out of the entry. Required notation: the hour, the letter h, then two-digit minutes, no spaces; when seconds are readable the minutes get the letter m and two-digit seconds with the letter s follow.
11h26
